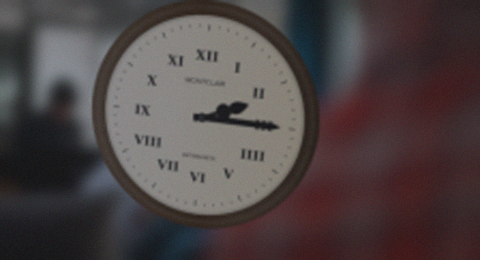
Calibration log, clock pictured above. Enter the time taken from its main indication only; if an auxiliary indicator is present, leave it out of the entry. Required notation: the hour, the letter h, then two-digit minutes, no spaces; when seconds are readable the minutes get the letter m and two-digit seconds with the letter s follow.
2h15
